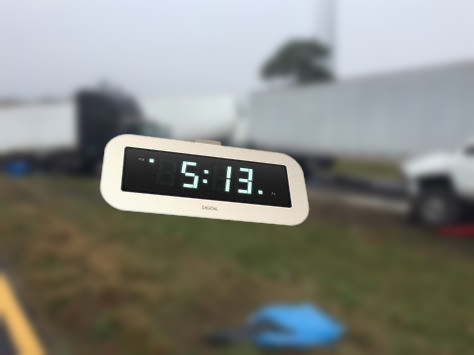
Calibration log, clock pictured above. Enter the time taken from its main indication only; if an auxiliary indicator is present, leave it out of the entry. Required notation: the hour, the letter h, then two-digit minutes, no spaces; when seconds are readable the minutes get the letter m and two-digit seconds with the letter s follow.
5h13
